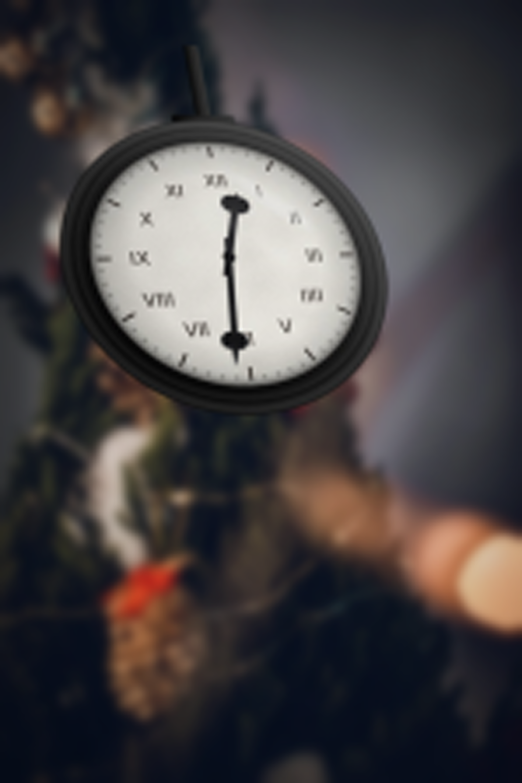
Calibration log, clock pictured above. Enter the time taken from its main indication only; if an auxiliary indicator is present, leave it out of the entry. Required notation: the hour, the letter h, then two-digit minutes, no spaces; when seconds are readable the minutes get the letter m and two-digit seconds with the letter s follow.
12h31
